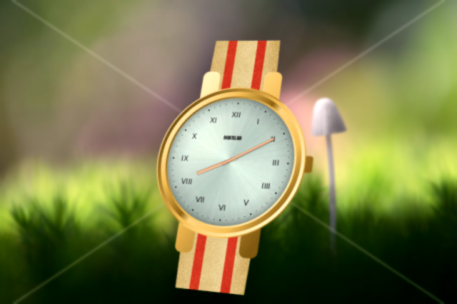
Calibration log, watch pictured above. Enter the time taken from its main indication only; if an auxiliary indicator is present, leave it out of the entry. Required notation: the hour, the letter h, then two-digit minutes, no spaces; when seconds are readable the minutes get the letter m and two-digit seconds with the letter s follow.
8h10
